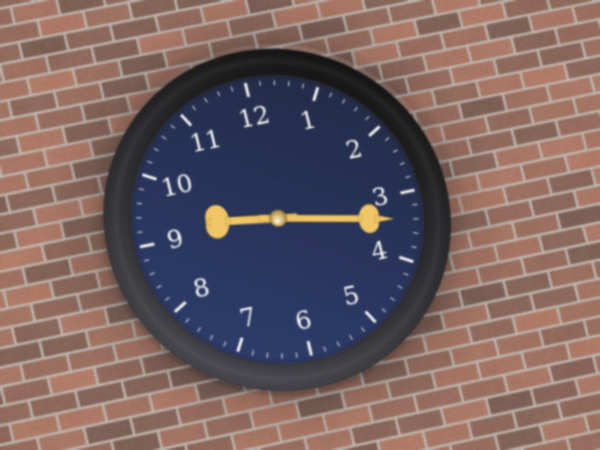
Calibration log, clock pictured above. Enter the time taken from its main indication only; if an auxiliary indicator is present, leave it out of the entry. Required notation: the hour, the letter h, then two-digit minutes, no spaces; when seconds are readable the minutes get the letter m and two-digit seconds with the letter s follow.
9h17
